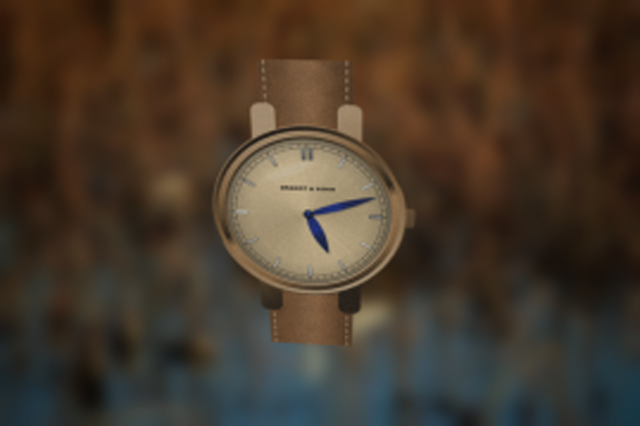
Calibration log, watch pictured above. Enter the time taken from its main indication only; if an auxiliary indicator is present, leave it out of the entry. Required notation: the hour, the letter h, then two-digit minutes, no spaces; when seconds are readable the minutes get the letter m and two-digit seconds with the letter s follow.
5h12
